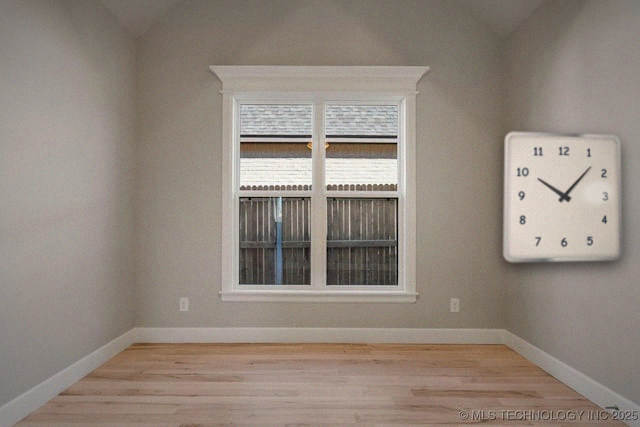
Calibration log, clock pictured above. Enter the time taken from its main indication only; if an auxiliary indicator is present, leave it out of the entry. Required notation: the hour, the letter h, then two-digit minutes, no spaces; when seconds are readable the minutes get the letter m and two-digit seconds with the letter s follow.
10h07
